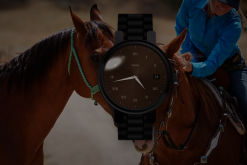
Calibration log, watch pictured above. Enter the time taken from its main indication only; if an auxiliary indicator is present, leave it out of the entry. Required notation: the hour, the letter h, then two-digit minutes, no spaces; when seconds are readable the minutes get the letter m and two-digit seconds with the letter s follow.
4h43
